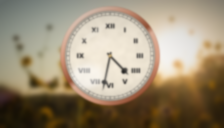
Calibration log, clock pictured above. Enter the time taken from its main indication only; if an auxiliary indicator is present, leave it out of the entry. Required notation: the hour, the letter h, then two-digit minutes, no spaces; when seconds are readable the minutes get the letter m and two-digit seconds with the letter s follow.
4h32
